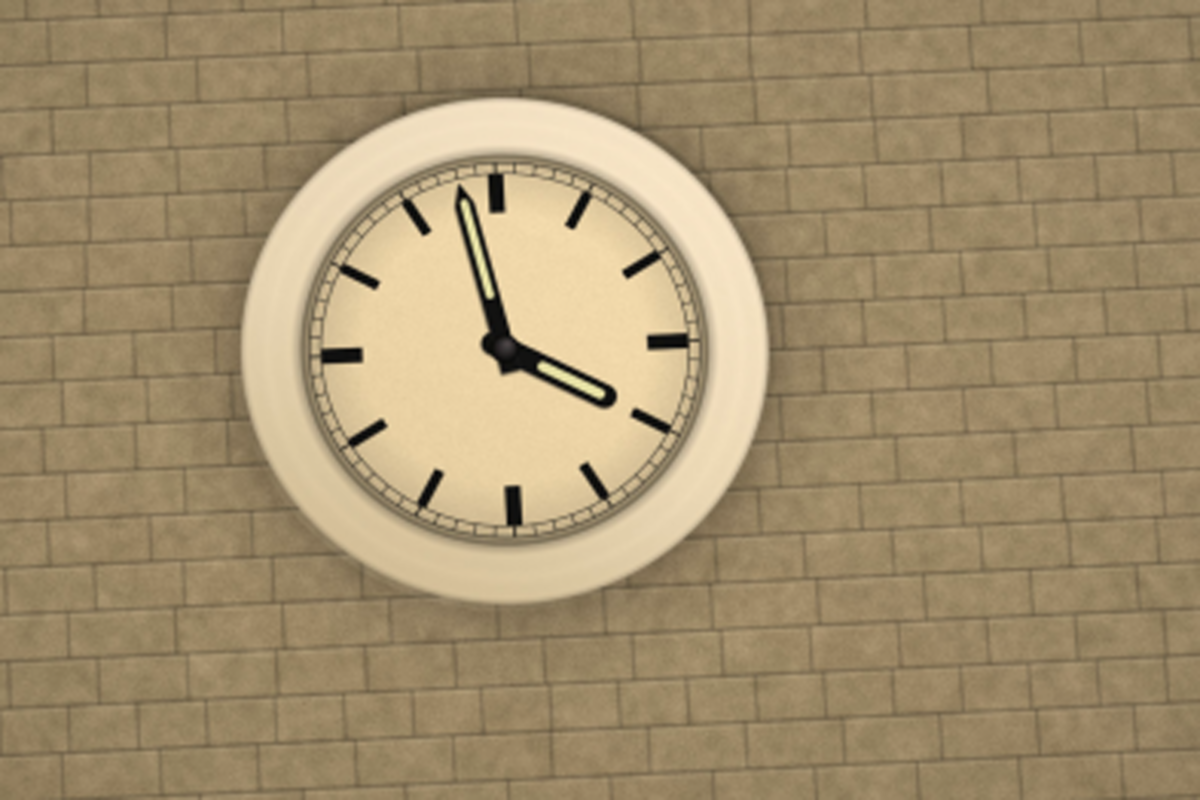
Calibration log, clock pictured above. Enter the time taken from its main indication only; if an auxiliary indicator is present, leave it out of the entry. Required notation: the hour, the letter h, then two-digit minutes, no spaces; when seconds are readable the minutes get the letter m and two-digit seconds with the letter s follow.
3h58
